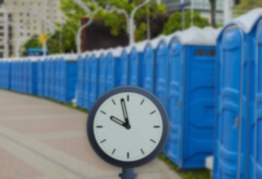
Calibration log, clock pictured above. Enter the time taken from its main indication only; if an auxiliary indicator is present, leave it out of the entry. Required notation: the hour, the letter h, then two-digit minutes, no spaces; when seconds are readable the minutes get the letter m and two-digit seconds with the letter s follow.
9h58
